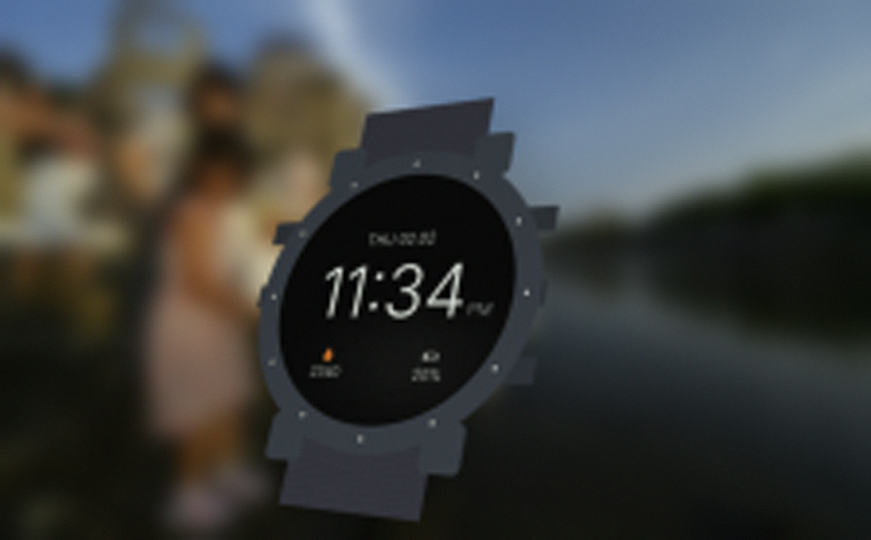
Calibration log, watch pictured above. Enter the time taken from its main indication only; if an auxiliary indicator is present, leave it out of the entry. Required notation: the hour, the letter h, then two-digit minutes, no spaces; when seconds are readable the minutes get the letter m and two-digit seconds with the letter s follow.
11h34
